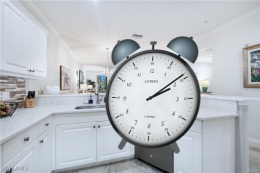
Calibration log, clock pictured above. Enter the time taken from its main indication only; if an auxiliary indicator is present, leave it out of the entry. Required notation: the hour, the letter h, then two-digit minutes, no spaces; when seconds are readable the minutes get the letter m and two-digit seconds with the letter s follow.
2h09
